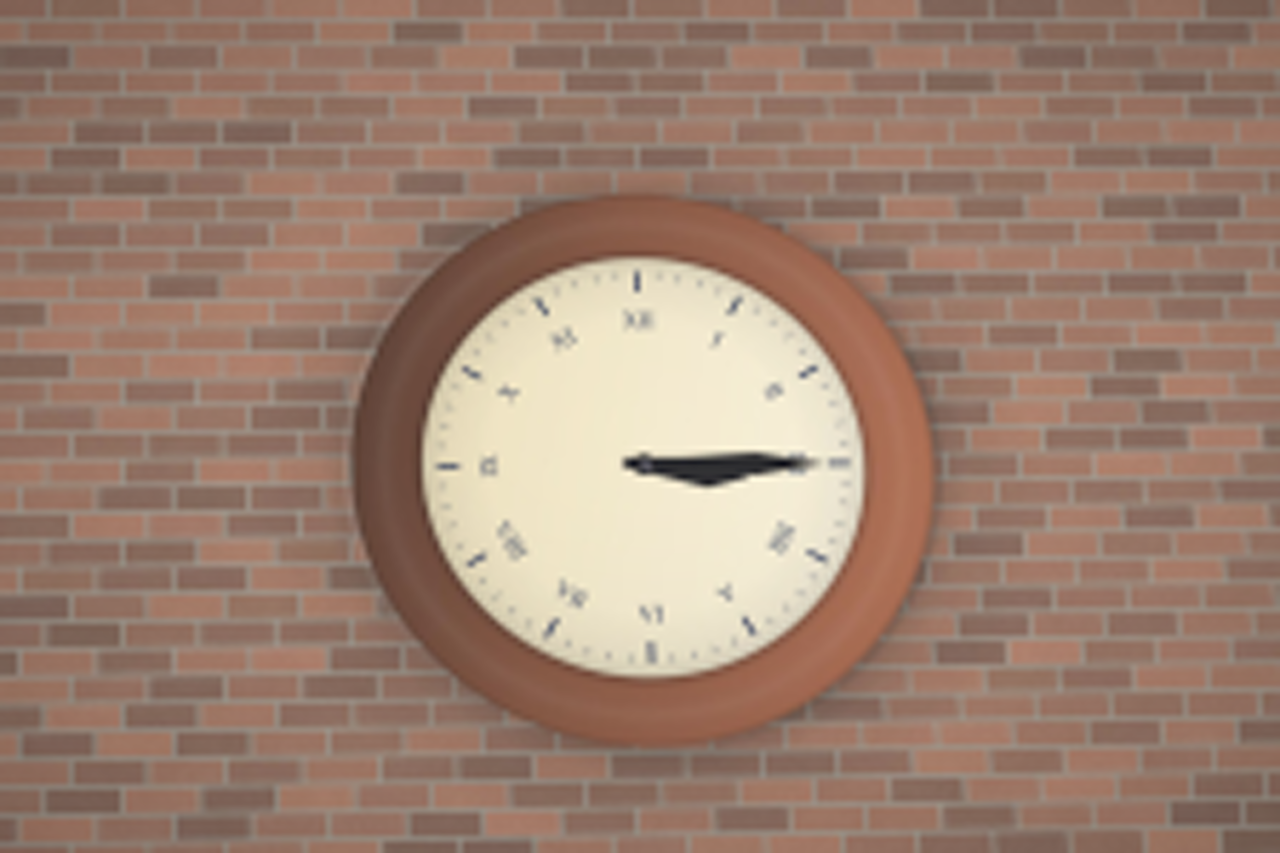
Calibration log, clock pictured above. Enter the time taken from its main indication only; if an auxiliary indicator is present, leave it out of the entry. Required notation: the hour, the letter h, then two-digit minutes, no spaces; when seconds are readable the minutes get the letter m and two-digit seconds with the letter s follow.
3h15
